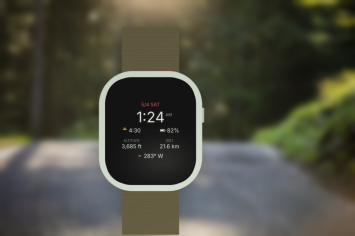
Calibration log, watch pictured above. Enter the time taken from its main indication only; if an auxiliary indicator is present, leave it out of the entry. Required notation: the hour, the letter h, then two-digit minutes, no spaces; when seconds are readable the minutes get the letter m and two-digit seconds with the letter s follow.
1h24
